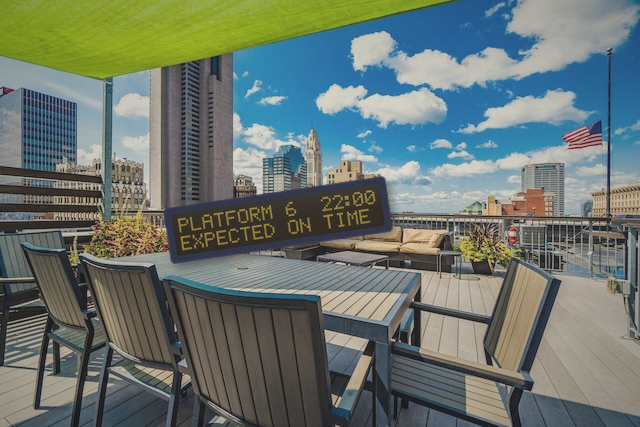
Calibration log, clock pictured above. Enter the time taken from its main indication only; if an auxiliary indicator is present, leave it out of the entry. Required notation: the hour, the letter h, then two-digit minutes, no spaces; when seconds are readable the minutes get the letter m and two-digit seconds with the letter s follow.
22h00
